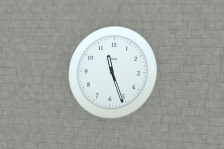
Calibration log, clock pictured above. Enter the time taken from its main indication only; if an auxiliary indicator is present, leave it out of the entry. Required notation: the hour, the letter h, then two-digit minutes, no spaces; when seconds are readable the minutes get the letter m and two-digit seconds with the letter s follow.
11h26
